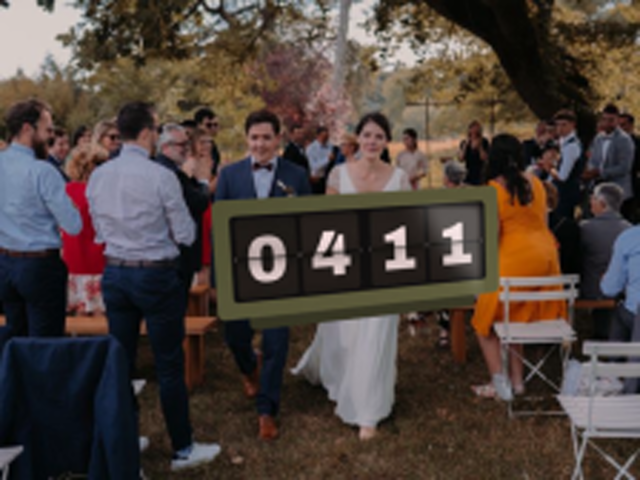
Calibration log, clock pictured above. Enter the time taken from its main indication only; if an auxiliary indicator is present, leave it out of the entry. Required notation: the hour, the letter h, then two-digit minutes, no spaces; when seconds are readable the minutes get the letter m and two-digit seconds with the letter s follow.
4h11
